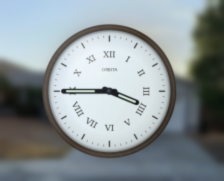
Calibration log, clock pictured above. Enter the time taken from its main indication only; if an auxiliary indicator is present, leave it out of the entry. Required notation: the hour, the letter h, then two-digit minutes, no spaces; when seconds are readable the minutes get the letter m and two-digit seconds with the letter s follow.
3h45
